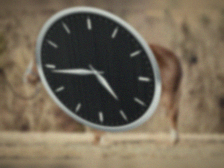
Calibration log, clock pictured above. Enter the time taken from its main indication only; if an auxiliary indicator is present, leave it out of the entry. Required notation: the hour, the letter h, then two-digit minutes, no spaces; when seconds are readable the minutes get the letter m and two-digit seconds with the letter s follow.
4h44
